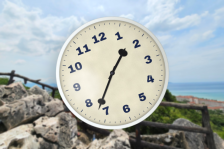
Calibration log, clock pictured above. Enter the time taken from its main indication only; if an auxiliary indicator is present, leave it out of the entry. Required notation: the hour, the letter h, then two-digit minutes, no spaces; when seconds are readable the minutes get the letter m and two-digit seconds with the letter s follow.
1h37
